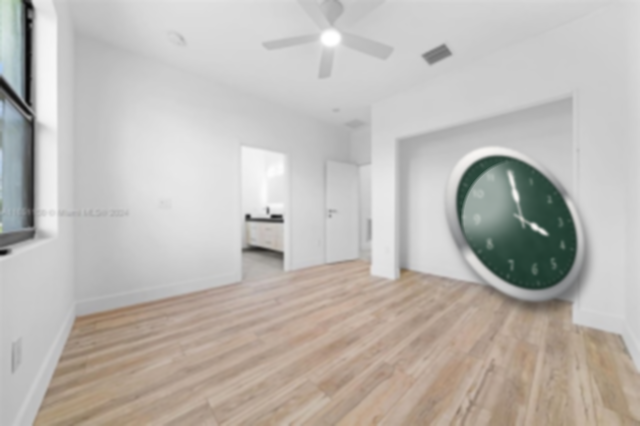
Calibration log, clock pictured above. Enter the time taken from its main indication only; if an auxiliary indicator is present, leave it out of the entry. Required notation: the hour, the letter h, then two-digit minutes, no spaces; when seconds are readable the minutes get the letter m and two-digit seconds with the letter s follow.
4h00
